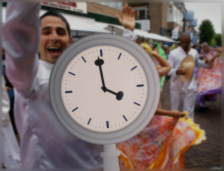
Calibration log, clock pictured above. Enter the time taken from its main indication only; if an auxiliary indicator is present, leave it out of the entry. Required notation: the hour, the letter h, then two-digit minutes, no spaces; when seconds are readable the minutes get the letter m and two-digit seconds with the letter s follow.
3h59
